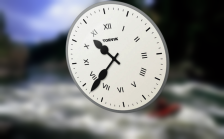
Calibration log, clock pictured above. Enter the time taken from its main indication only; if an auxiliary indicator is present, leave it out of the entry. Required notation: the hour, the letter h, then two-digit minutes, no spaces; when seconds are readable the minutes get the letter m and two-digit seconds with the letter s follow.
10h38
